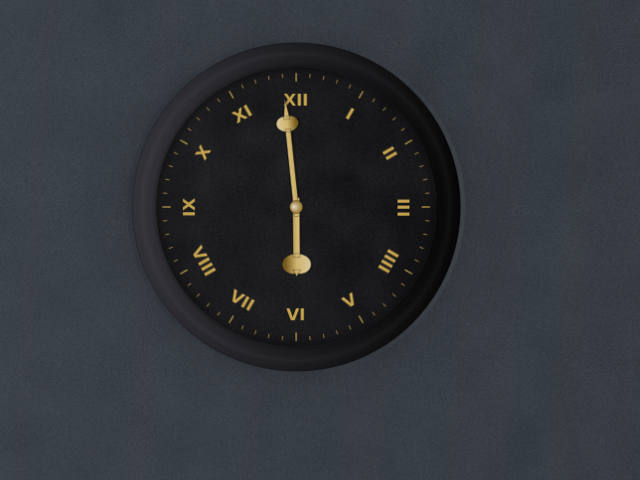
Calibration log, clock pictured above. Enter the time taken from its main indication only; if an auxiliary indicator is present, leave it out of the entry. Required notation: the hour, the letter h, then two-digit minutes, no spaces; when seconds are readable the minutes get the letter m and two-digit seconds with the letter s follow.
5h59
